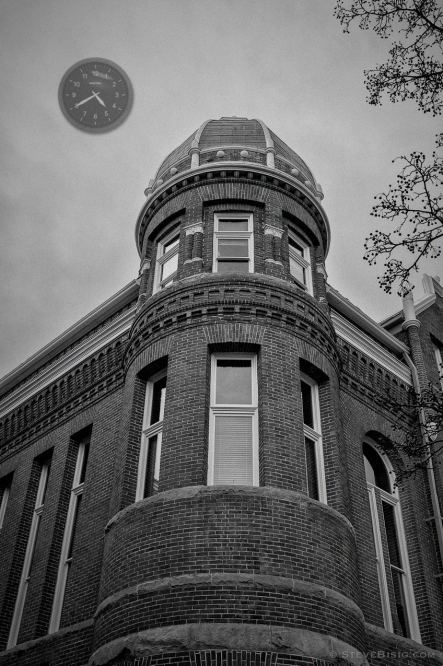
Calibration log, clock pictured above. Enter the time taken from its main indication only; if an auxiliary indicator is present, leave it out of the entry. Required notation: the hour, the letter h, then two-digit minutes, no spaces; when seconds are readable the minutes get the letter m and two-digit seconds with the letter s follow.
4h40
